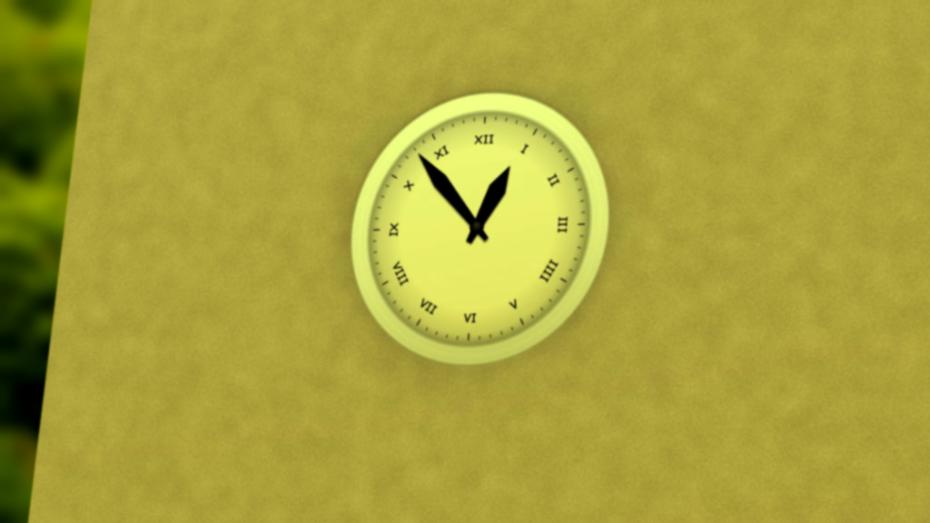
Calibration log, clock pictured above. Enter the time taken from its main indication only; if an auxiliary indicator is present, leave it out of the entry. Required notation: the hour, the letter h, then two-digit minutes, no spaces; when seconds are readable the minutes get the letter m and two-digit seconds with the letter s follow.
12h53
